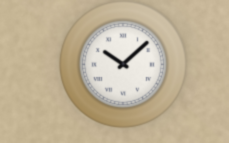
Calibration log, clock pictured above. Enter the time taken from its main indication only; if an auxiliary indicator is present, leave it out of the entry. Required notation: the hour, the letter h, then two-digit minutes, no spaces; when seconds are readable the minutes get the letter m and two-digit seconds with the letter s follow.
10h08
